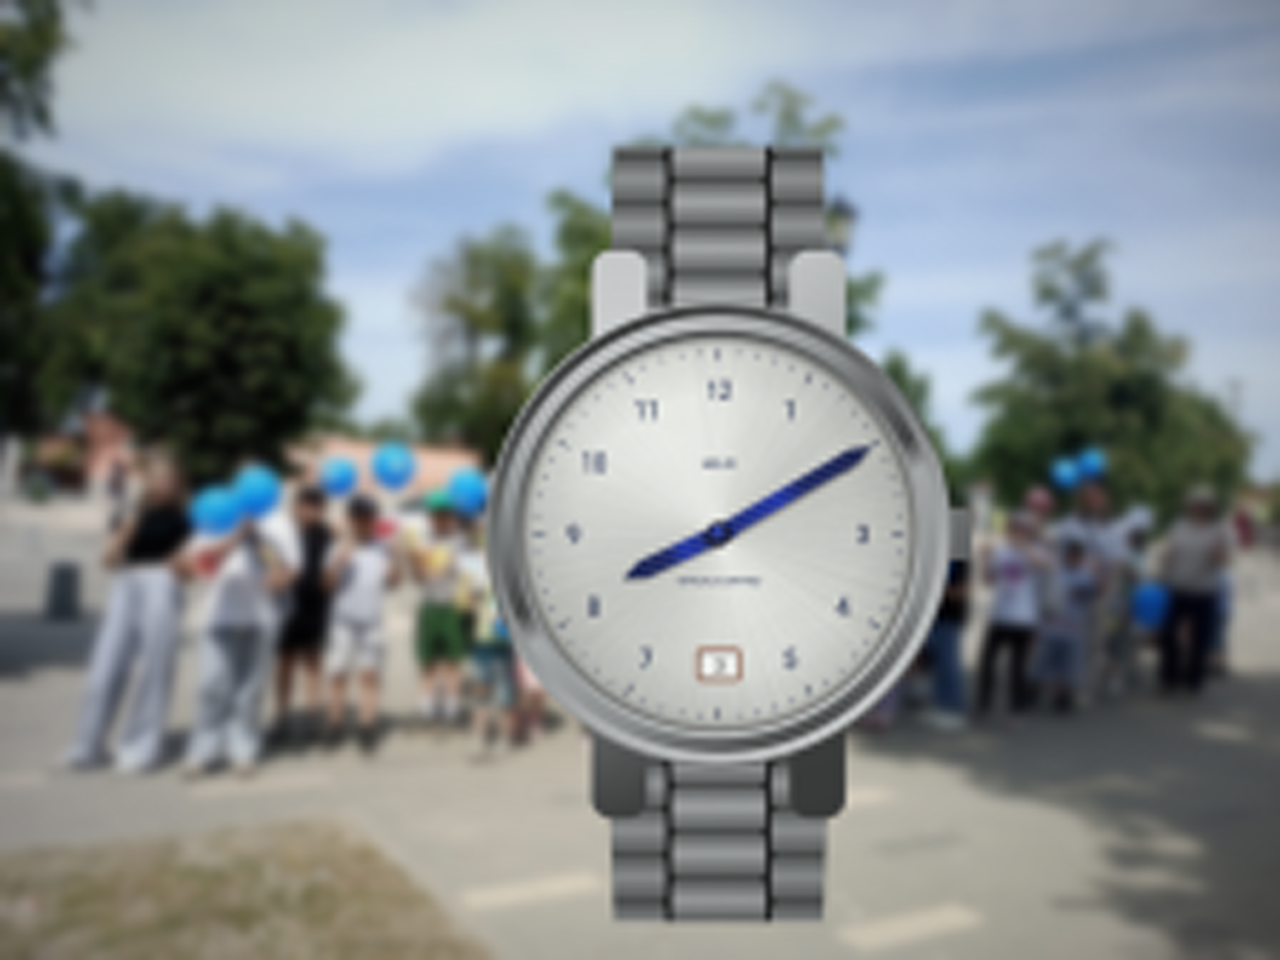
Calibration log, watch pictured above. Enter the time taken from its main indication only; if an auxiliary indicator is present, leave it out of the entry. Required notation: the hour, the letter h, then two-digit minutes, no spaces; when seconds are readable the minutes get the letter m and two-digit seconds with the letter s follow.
8h10
